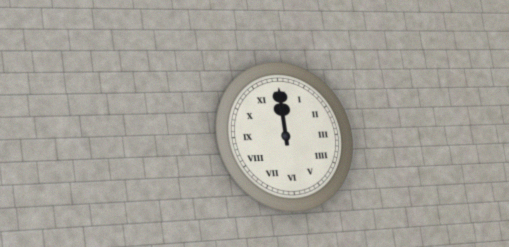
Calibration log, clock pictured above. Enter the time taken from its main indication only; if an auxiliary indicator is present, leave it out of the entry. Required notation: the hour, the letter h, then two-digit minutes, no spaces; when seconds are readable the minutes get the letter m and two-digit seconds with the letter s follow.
12h00
